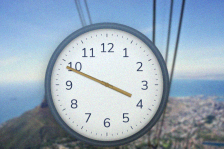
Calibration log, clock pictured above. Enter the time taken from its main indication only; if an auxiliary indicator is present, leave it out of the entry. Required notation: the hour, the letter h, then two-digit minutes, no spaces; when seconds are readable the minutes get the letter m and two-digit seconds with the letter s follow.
3h49
